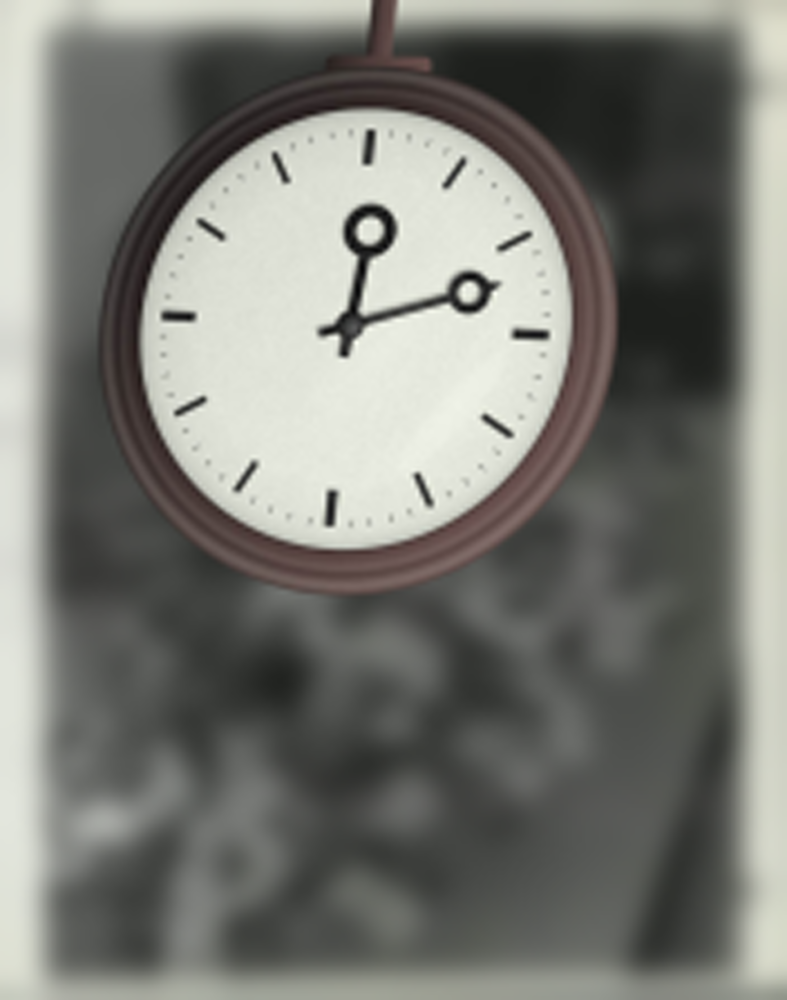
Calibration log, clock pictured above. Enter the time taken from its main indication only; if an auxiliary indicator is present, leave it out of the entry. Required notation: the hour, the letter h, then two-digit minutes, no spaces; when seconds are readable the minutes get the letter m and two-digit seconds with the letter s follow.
12h12
